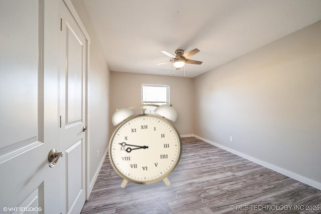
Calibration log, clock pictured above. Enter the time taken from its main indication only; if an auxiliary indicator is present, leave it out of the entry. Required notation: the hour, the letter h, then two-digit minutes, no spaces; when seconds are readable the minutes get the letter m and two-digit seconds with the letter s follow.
8h47
